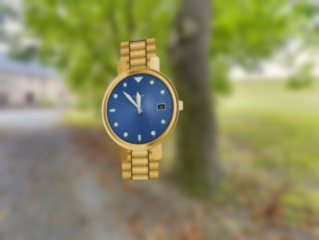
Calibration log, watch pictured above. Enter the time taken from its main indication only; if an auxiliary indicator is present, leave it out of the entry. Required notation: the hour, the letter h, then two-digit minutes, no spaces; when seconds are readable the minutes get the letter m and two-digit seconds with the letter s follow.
11h53
